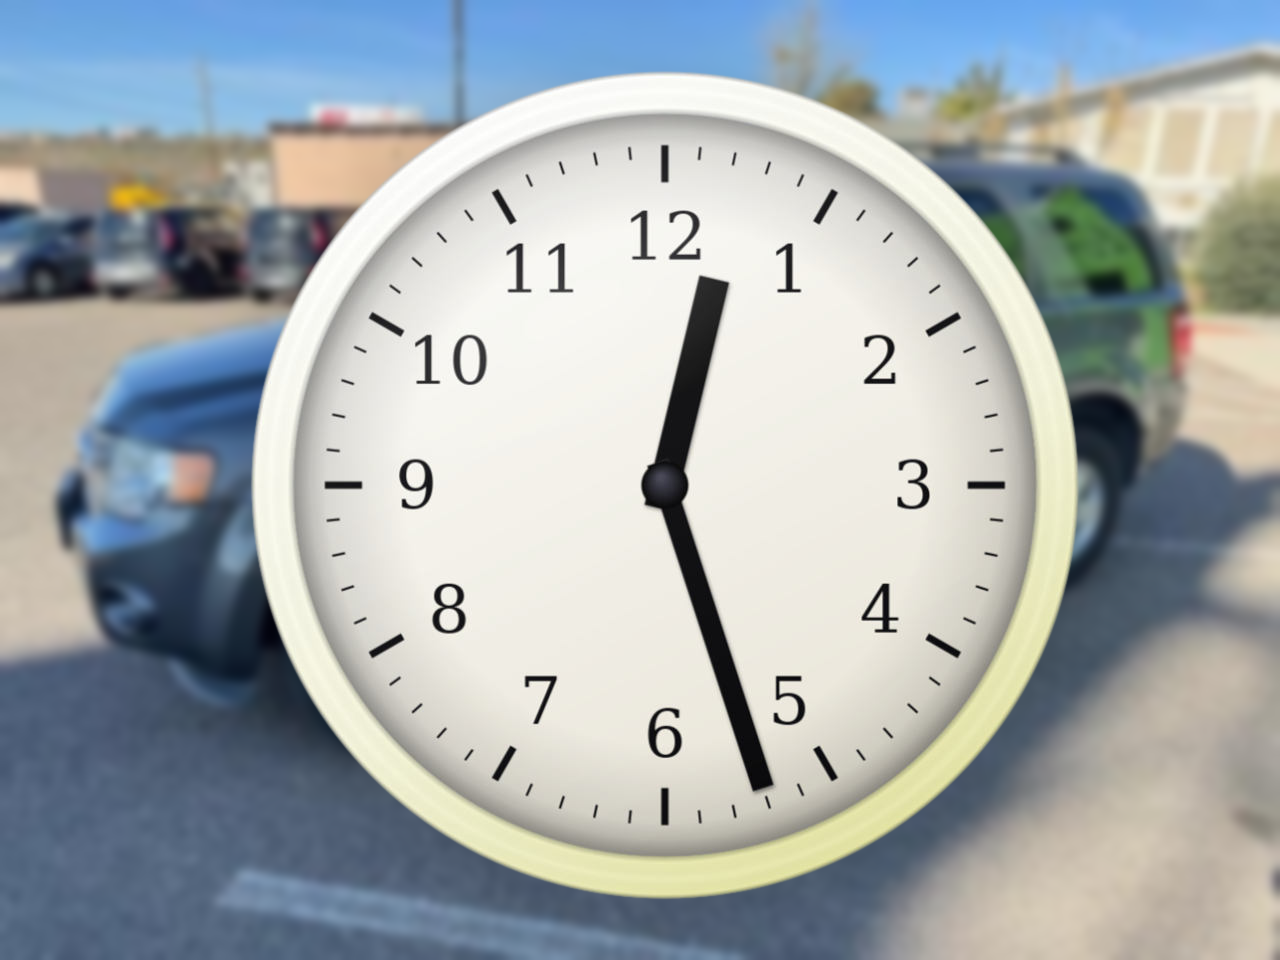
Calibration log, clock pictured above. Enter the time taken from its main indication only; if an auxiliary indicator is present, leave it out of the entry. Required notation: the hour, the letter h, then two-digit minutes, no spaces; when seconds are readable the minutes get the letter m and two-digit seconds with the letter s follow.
12h27
